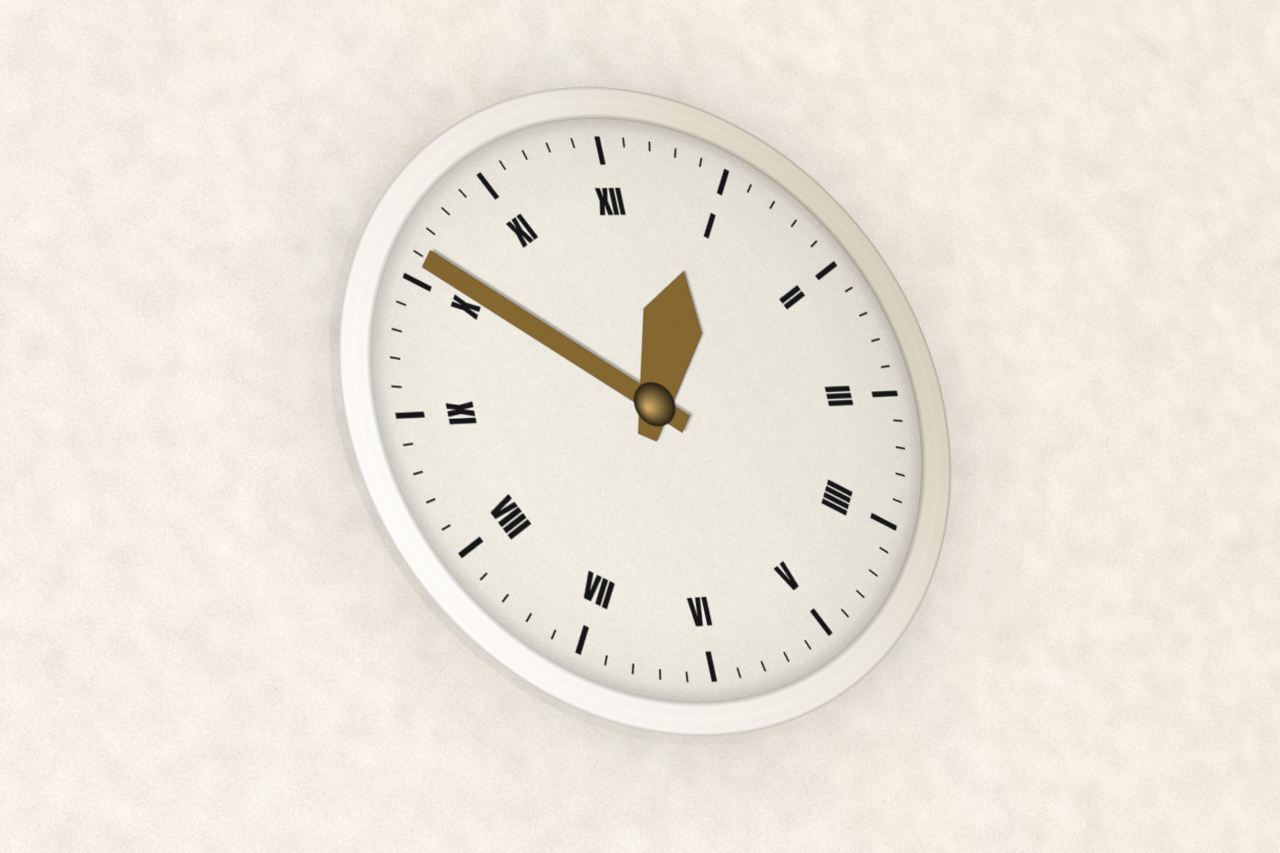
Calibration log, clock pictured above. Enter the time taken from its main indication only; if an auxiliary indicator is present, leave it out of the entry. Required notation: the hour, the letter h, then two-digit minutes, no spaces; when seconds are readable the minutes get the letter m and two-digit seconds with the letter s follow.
12h51
